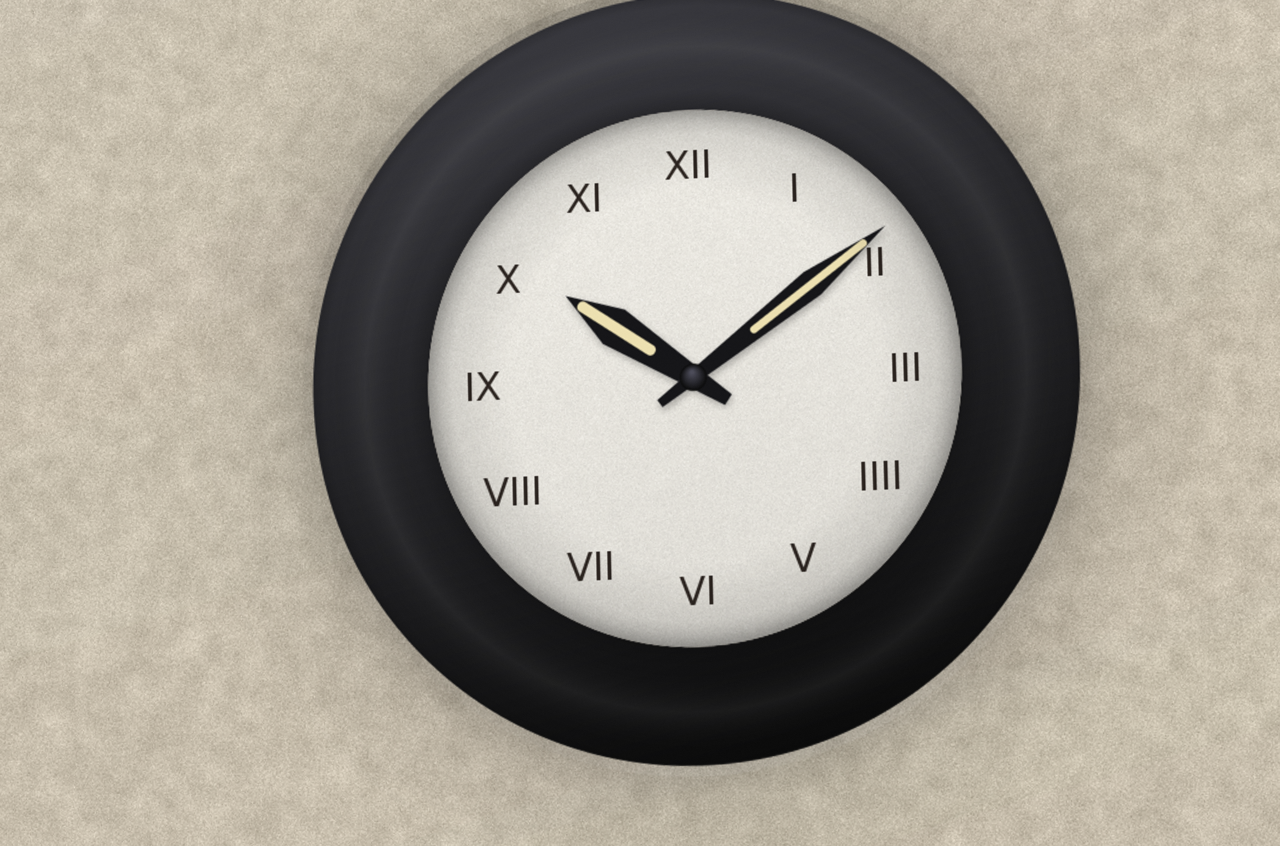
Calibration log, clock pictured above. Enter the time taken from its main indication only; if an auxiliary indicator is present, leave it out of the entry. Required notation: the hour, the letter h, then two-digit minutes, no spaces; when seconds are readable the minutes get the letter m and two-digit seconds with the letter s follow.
10h09
